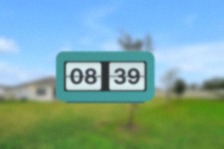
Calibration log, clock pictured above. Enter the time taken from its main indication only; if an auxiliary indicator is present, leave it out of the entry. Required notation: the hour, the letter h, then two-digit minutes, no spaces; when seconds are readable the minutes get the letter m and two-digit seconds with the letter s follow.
8h39
